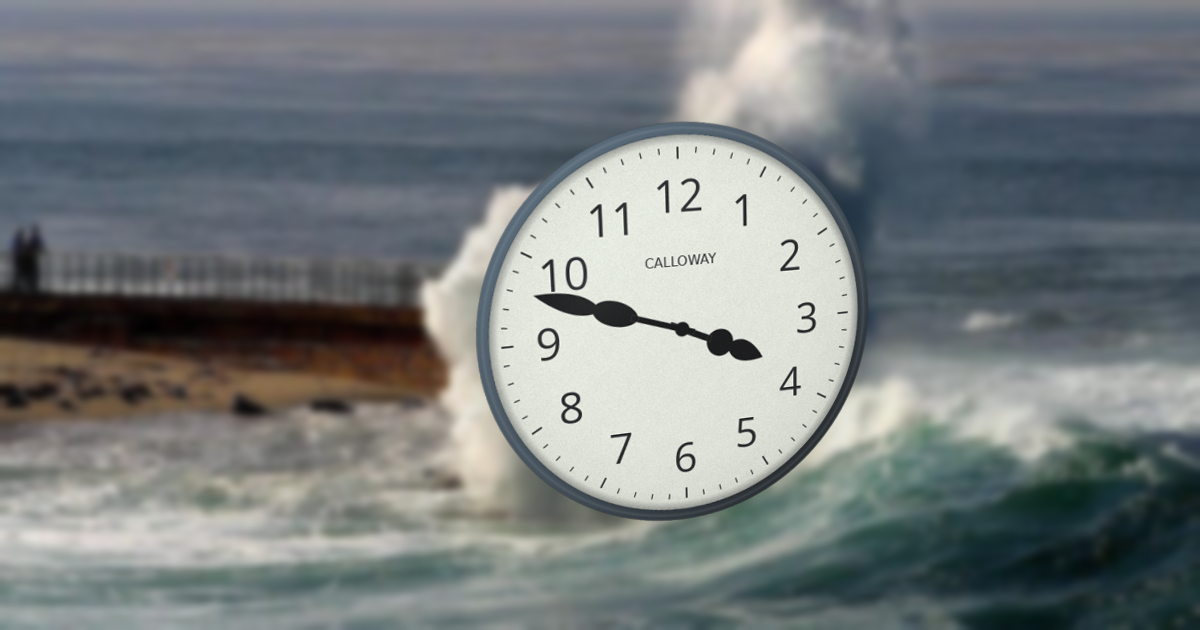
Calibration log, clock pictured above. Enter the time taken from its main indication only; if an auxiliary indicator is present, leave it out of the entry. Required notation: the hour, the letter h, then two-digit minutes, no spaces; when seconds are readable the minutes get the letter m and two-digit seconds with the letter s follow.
3h48
